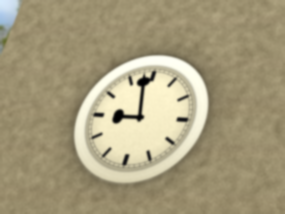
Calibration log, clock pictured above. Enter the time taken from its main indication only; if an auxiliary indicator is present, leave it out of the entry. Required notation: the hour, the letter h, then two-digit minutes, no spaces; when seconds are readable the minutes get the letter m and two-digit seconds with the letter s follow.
8h58
